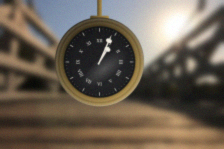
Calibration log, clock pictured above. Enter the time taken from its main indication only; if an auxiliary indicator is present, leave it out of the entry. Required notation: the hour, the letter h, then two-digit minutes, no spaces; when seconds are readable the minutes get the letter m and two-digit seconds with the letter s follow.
1h04
